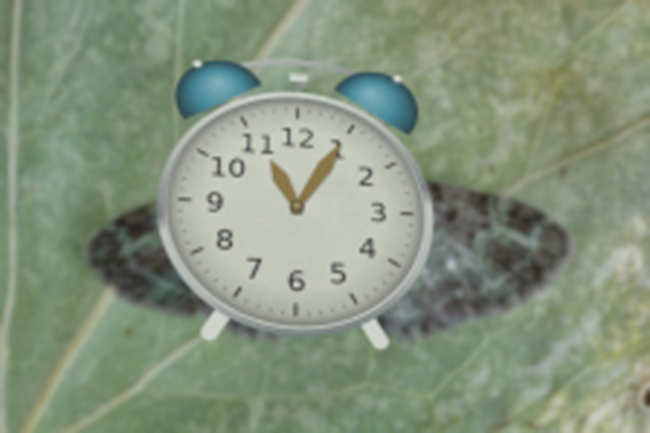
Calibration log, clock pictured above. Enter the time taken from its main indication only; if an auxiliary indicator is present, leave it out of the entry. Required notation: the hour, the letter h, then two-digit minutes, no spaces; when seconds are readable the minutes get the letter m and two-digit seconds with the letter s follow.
11h05
